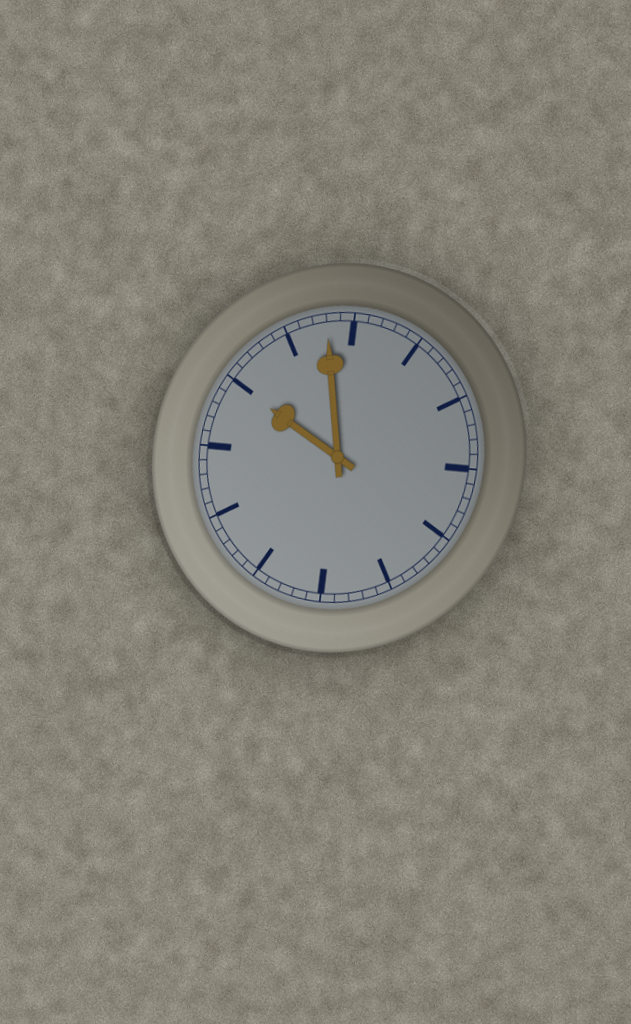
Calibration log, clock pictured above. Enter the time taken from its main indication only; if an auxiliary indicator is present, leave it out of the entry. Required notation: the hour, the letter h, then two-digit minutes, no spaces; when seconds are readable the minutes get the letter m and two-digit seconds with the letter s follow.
9h58
